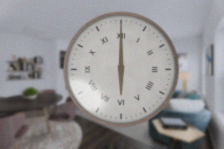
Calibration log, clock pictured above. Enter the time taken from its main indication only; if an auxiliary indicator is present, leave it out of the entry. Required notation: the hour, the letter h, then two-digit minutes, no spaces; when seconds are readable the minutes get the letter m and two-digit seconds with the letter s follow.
6h00
